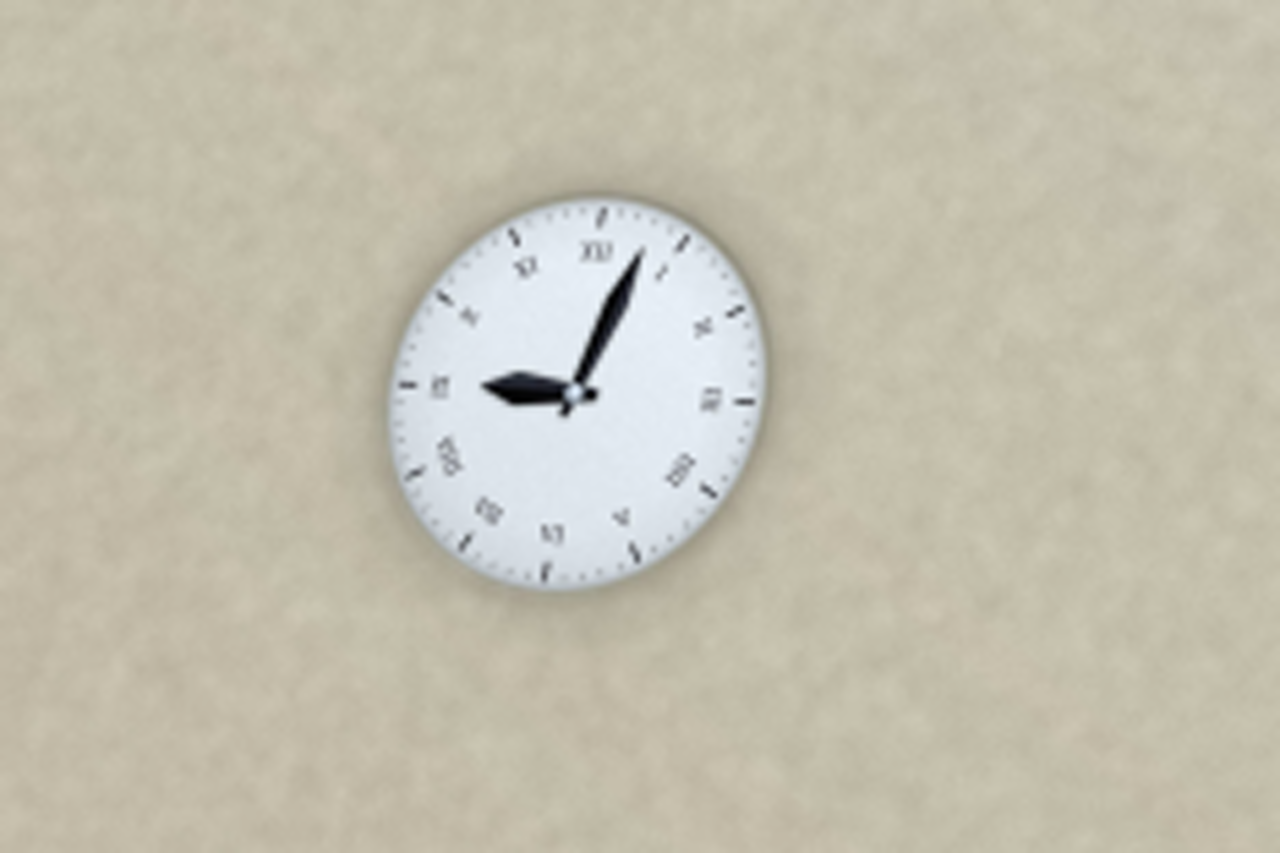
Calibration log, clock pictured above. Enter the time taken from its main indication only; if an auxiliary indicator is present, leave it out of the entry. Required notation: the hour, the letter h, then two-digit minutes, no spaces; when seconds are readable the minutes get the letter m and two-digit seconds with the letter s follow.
9h03
